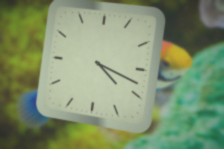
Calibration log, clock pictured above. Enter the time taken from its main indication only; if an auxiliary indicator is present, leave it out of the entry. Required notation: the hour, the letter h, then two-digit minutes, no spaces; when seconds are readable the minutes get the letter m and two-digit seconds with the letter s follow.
4h18
